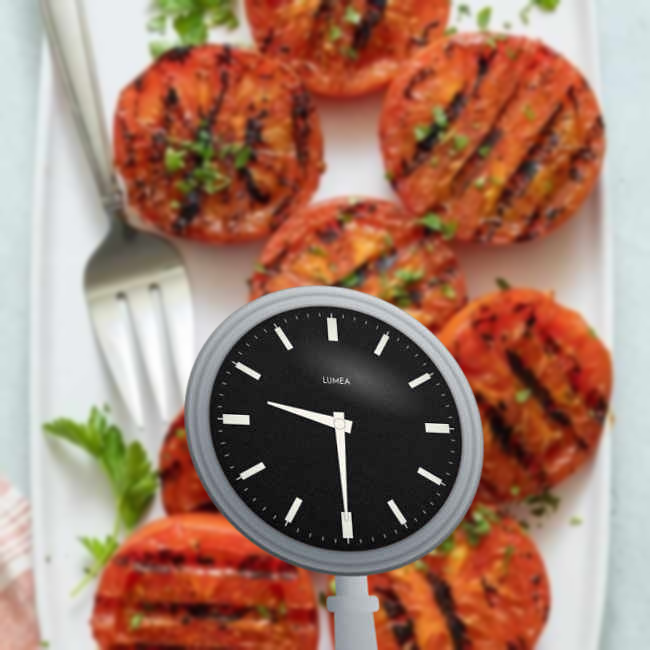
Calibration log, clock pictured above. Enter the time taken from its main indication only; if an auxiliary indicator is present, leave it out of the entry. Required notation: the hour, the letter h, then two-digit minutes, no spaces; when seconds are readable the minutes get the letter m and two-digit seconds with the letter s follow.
9h30
